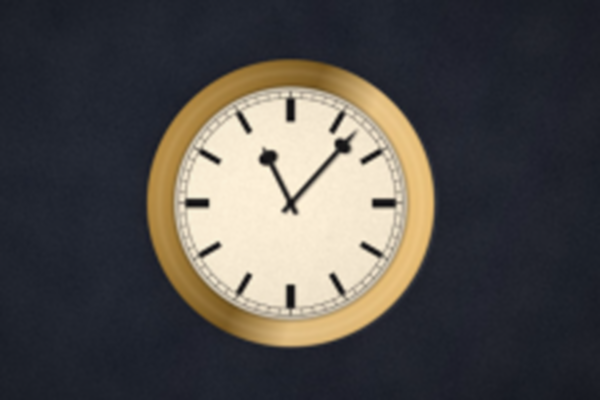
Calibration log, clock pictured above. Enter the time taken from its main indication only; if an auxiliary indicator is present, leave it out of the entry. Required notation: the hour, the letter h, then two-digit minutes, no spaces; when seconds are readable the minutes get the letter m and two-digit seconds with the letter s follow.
11h07
